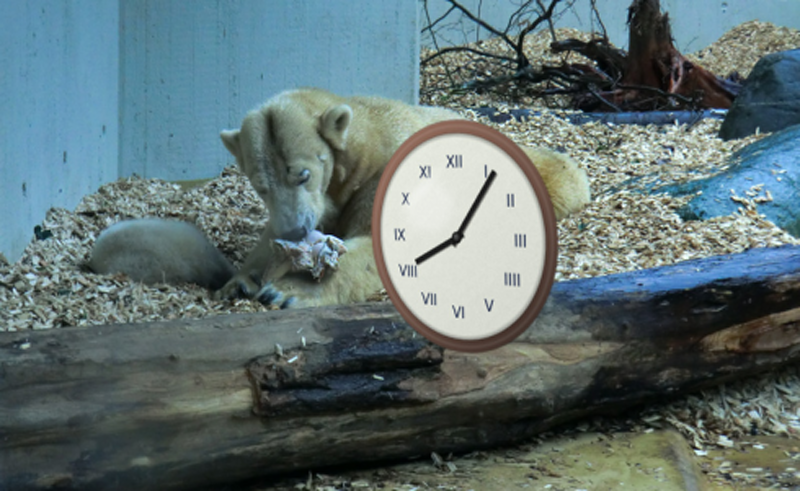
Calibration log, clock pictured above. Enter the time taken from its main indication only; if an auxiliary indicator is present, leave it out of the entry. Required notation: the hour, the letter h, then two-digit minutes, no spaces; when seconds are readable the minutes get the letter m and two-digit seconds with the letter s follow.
8h06
